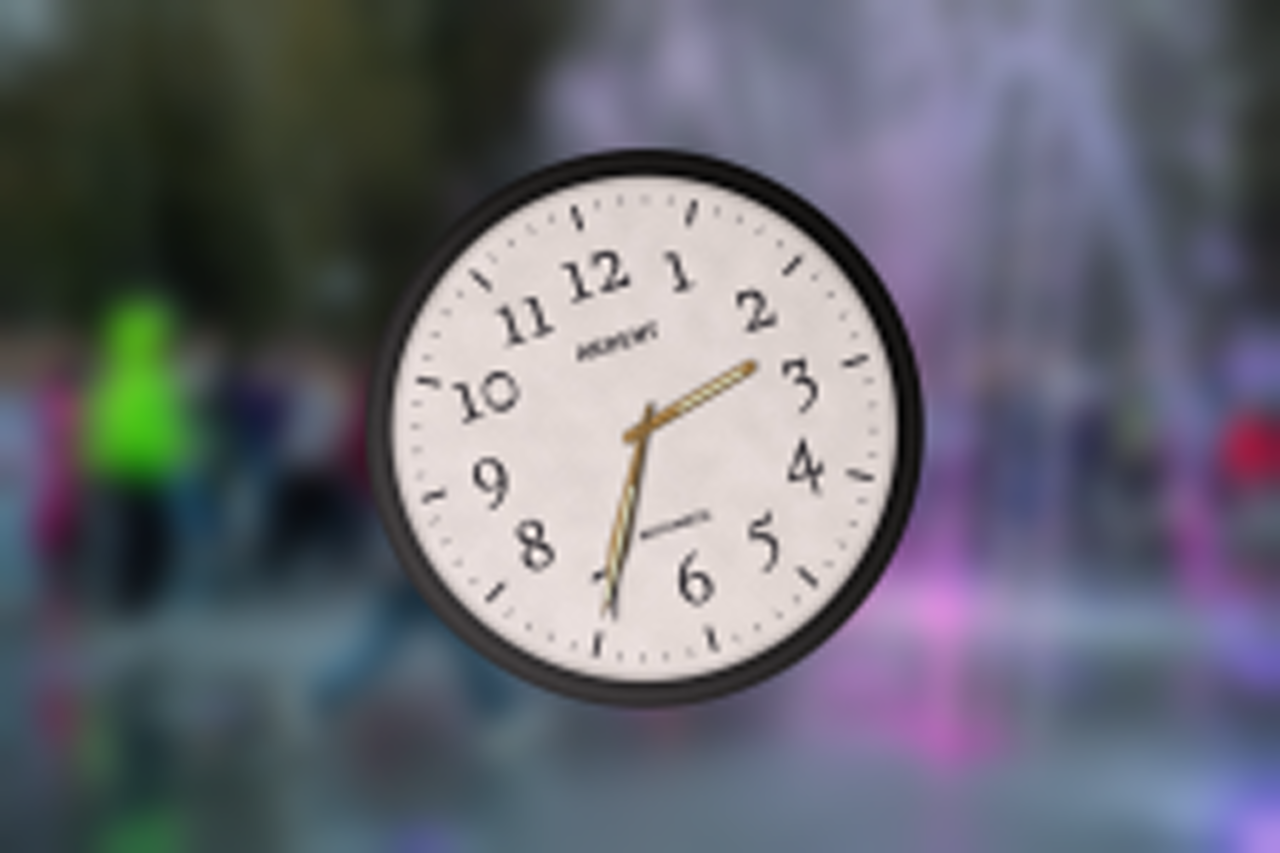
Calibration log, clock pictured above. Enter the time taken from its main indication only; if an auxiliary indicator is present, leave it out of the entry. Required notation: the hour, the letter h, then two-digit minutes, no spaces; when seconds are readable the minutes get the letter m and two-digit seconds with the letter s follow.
2h35
